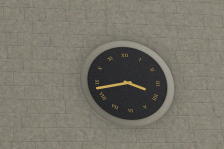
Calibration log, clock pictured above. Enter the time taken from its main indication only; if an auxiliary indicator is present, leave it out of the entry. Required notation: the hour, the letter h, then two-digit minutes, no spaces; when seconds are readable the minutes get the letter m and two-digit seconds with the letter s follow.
3h43
